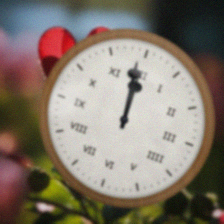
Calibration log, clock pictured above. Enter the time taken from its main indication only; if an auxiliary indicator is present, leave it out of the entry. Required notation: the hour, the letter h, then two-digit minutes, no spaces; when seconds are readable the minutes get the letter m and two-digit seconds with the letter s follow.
11h59
